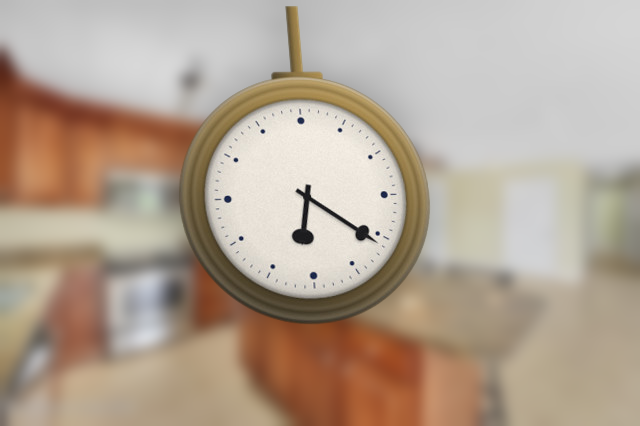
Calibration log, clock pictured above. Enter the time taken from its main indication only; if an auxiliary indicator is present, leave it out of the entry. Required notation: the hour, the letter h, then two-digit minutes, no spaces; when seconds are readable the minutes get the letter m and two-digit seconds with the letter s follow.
6h21
